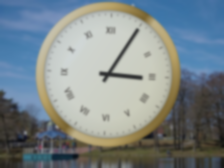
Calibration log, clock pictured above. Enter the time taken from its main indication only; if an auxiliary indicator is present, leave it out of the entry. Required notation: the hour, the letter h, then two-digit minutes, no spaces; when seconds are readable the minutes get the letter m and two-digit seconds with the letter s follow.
3h05
